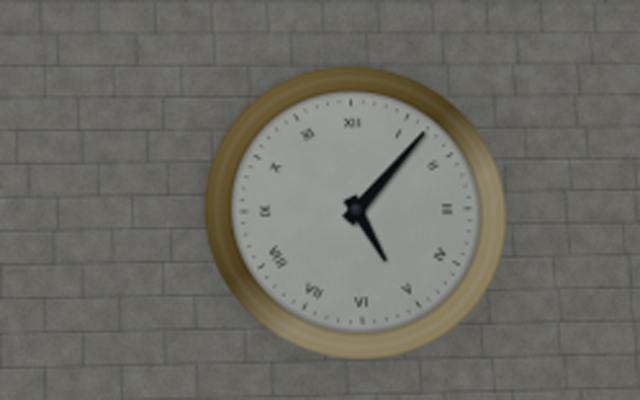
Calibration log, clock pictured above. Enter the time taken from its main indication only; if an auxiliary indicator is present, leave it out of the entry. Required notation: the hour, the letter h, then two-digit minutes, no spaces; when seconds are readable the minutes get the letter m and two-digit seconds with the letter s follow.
5h07
